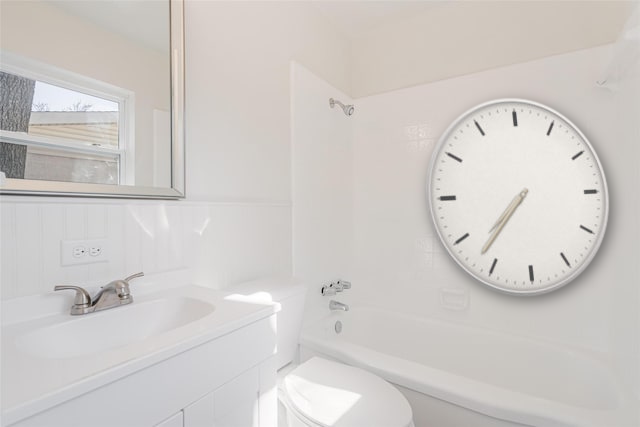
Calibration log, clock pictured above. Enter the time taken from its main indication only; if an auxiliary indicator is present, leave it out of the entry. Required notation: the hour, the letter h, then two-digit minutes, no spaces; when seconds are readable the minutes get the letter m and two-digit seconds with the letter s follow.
7h37
